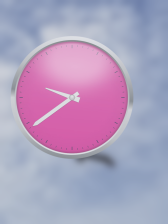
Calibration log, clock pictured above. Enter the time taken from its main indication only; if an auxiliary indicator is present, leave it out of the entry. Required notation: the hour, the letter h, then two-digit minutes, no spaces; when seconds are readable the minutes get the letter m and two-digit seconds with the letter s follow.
9h39
